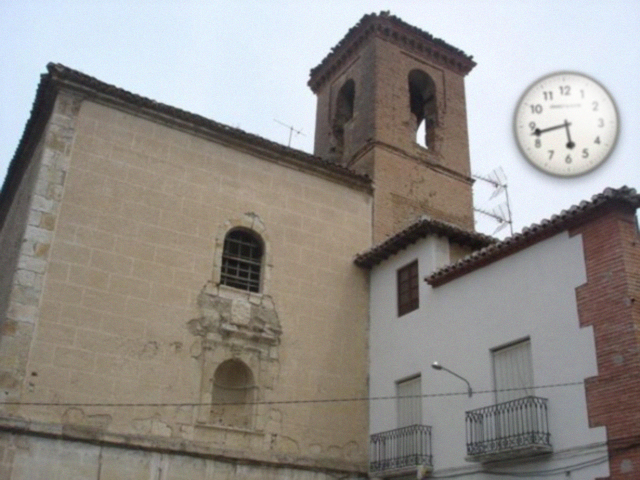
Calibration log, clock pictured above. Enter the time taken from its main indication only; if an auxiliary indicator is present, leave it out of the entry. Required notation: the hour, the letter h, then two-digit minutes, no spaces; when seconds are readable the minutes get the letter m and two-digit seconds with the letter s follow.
5h43
